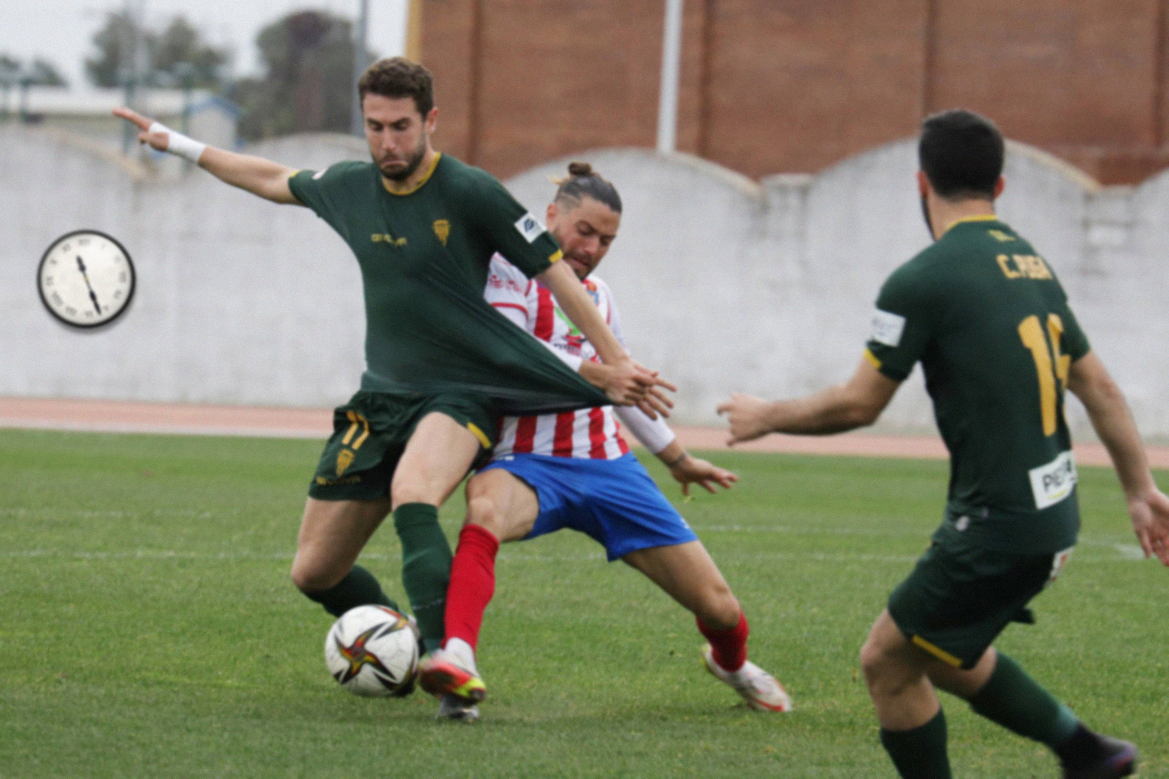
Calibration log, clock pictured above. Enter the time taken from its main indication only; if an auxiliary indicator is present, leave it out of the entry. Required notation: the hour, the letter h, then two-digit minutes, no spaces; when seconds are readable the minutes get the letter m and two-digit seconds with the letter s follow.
11h27
